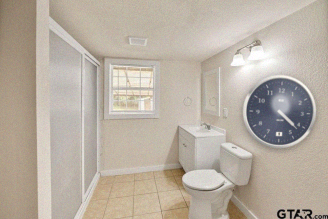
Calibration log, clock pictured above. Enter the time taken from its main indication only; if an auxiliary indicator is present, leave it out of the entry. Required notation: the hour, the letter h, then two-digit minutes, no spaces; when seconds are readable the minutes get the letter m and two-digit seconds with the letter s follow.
4h22
